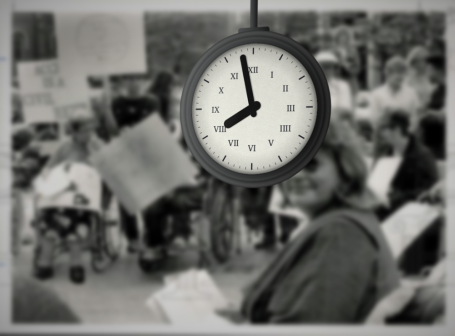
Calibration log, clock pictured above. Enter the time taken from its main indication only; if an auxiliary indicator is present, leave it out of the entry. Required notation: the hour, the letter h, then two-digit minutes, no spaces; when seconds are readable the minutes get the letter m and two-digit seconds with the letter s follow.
7h58
